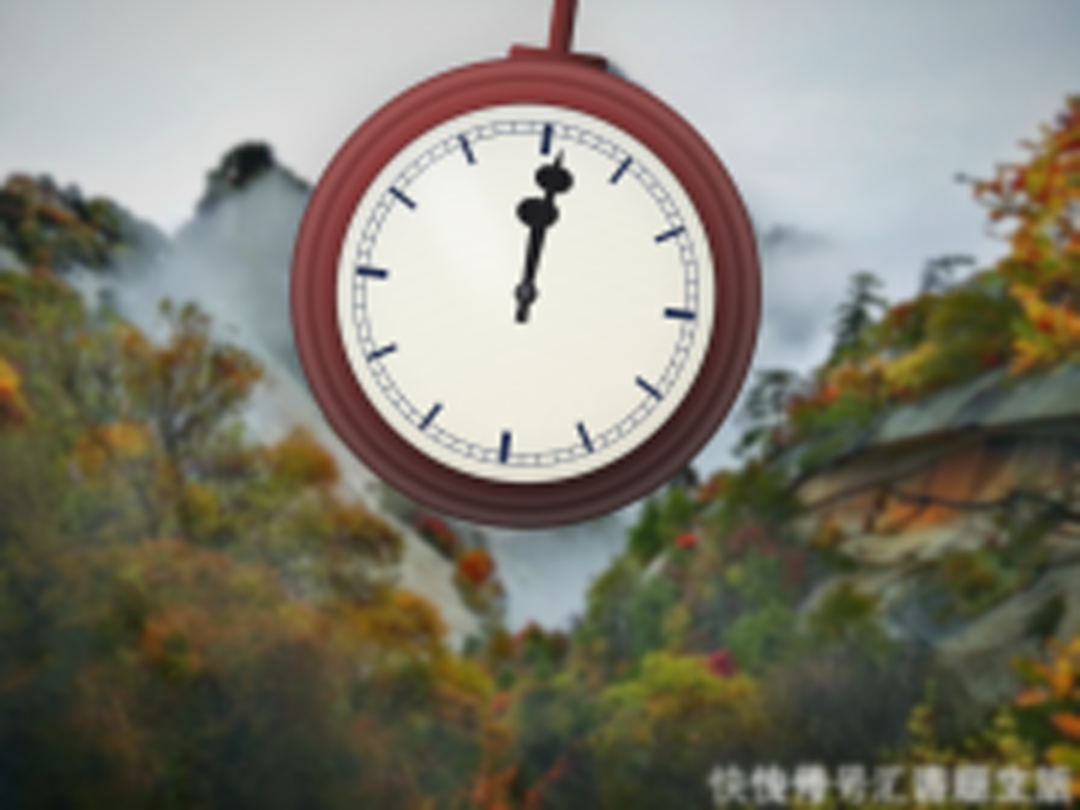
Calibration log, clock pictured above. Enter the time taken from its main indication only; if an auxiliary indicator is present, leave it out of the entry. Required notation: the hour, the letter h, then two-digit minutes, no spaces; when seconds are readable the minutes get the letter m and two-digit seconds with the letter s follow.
12h01
